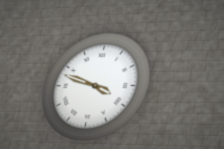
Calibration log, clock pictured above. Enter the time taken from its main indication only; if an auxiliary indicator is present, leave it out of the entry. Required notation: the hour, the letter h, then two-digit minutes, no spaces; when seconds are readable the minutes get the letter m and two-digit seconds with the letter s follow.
3h48
